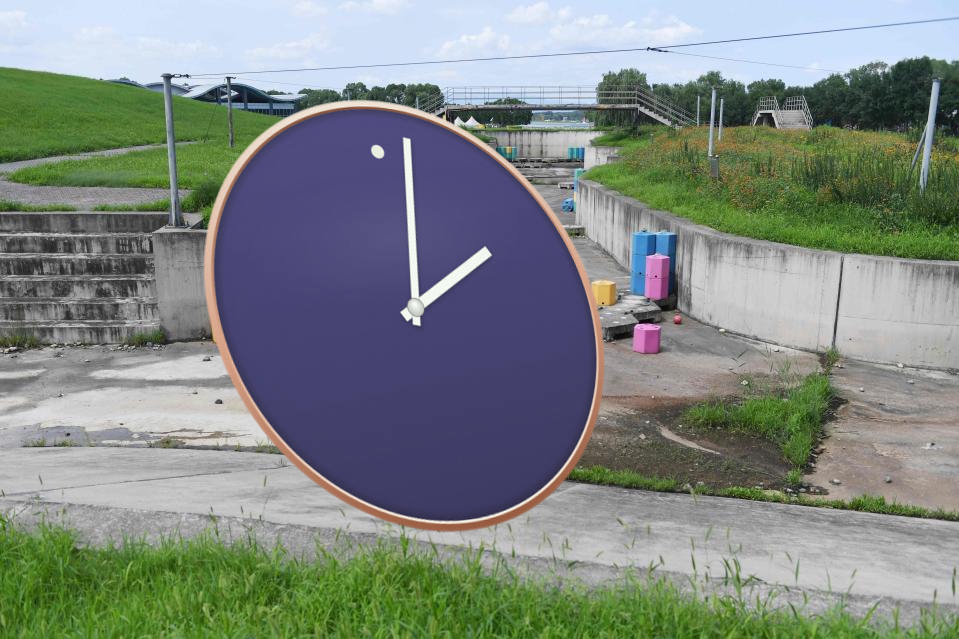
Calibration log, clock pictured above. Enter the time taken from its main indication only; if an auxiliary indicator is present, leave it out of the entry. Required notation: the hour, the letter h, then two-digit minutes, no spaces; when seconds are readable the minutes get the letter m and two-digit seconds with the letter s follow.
2h02
